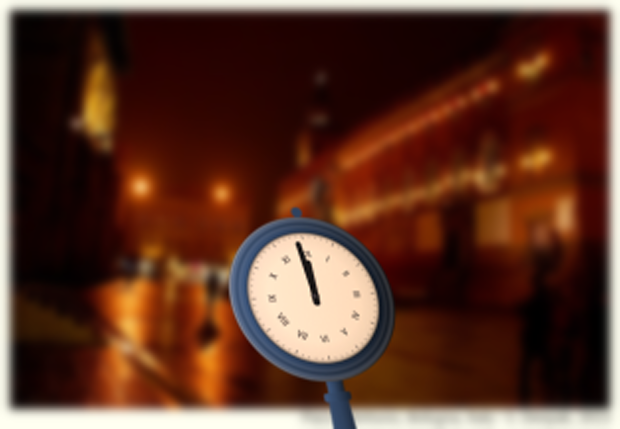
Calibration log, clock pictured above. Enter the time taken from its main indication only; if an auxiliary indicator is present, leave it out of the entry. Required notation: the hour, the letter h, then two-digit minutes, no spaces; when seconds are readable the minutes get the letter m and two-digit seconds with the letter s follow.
11h59
